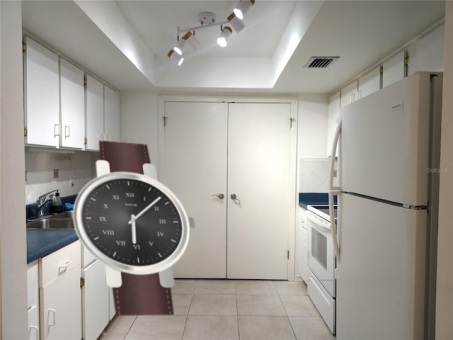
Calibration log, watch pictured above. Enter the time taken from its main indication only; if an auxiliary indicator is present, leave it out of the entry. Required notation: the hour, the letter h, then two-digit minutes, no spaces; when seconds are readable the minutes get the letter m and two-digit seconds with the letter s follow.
6h08
